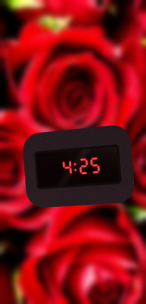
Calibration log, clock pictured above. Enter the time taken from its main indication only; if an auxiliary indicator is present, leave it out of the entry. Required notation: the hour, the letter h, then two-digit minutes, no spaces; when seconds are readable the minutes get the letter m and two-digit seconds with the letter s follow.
4h25
